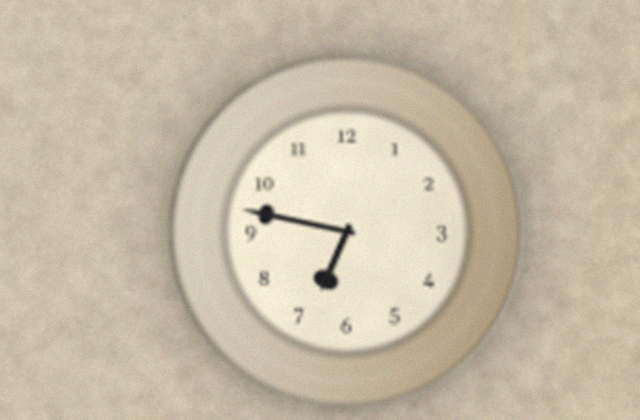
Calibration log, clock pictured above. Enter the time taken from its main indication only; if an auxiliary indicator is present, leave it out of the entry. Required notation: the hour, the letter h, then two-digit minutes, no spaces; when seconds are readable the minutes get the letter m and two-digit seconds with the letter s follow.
6h47
